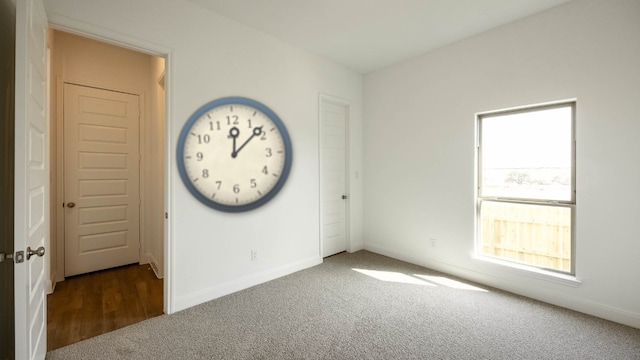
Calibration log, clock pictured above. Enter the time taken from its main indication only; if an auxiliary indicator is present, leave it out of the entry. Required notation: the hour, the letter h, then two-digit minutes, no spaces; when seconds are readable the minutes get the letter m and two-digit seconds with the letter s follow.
12h08
